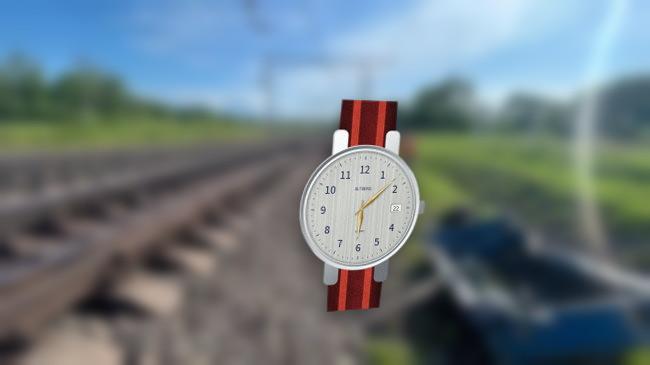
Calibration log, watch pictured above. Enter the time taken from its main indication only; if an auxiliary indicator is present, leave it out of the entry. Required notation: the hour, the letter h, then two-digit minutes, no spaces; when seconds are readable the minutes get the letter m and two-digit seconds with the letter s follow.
6h08
